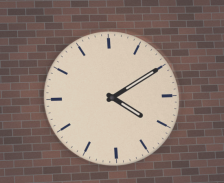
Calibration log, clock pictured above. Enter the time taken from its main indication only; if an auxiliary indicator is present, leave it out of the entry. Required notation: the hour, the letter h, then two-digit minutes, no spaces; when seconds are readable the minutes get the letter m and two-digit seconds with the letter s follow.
4h10
